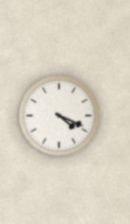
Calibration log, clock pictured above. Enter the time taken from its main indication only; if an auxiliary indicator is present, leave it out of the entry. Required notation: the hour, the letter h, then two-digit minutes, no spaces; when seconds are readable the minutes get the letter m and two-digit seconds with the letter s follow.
4h19
